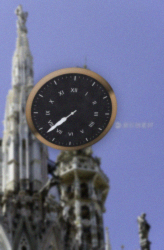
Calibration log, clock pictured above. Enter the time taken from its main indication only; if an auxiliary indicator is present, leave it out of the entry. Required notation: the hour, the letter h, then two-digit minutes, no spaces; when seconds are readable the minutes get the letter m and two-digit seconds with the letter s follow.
7h38
